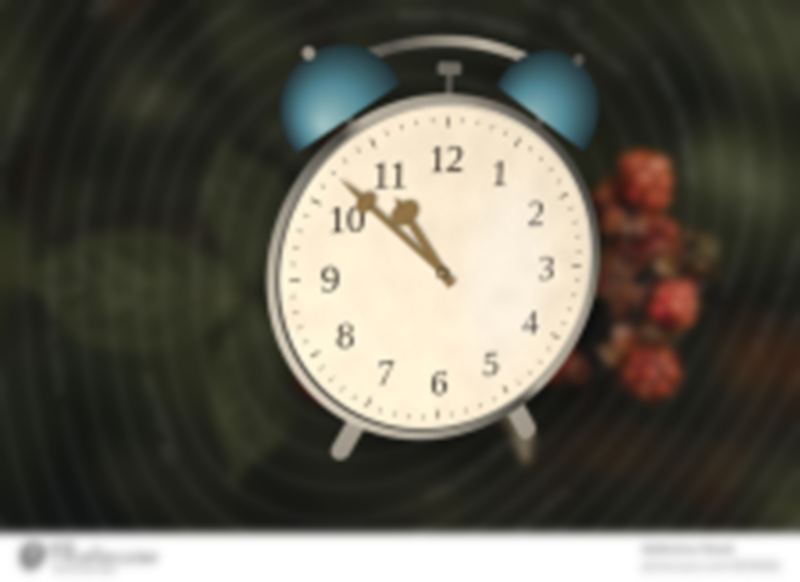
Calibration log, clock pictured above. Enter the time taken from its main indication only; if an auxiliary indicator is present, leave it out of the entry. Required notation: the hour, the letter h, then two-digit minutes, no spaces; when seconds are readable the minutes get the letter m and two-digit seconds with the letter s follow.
10h52
